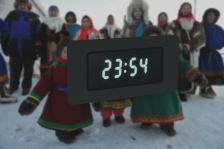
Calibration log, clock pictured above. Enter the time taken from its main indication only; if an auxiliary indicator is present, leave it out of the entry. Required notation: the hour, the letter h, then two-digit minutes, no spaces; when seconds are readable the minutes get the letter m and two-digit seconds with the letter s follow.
23h54
